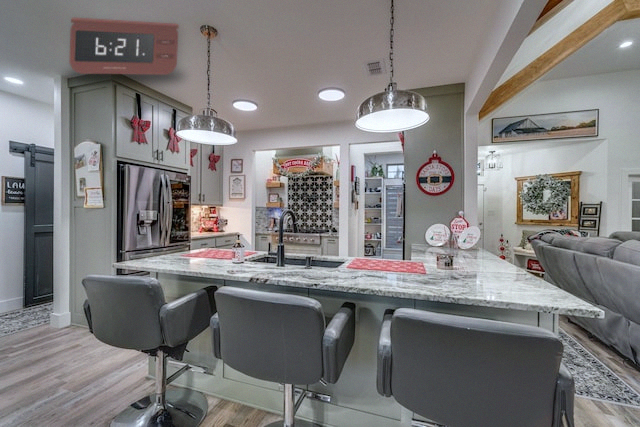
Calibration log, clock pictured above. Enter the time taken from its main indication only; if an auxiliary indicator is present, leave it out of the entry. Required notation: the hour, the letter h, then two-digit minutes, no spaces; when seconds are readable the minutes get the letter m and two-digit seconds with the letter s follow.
6h21
